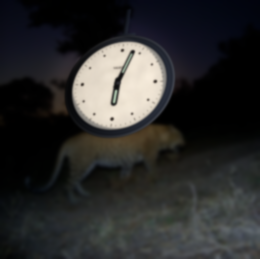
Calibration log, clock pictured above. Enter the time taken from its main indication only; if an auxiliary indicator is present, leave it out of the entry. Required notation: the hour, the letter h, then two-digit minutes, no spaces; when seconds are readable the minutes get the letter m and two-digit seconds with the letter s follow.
6h03
